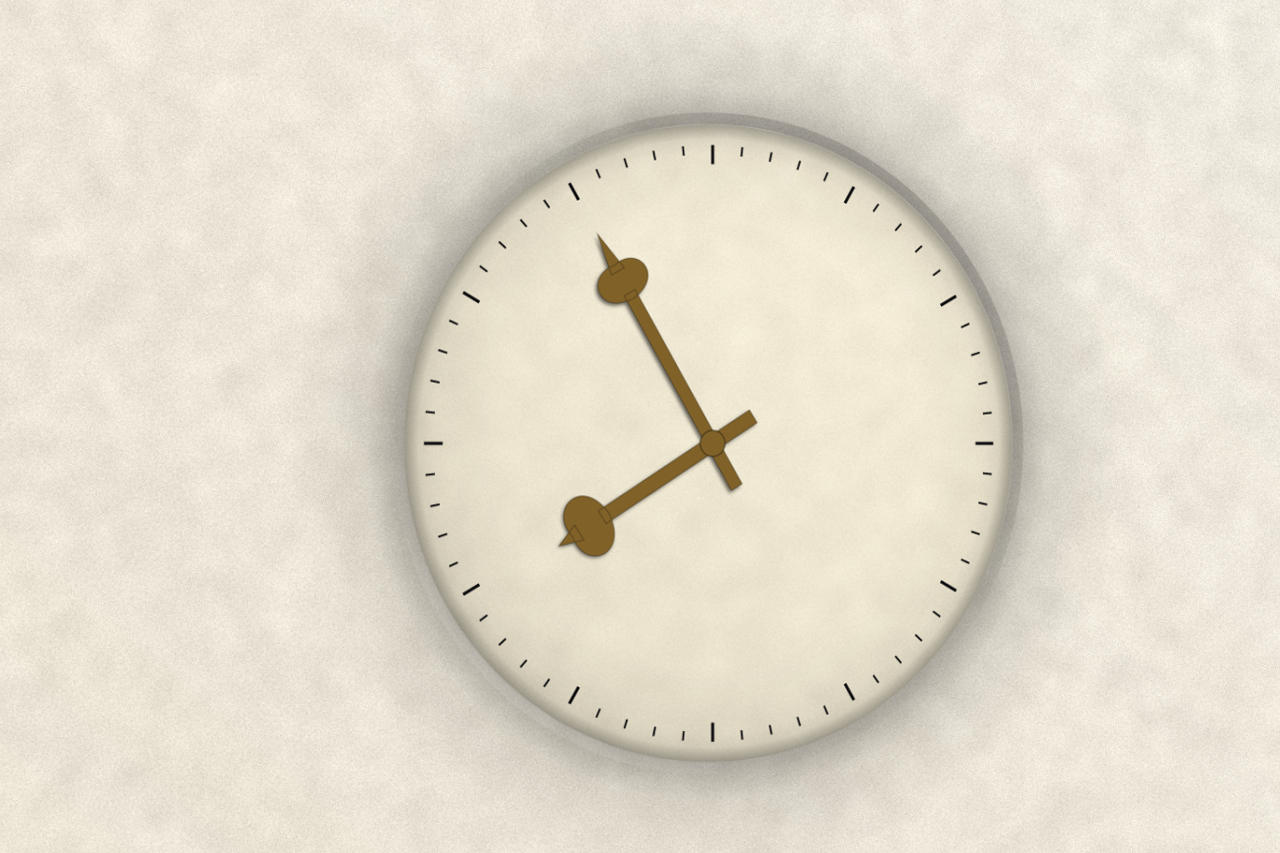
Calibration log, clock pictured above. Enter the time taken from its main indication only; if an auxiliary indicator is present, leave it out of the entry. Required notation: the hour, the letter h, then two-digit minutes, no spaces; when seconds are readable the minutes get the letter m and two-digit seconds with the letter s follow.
7h55
